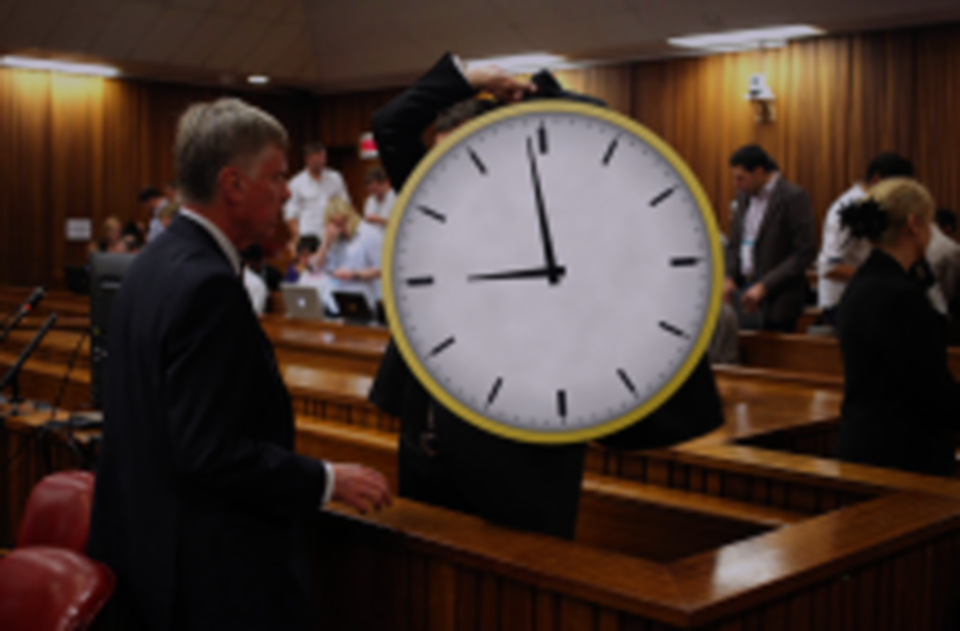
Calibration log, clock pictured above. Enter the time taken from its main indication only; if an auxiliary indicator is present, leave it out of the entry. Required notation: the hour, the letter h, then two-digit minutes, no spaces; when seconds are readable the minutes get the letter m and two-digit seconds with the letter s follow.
8h59
